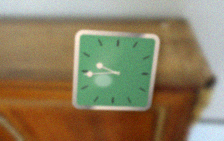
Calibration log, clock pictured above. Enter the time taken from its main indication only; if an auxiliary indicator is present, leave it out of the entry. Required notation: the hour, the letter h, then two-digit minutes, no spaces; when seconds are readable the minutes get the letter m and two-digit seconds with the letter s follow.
9h44
